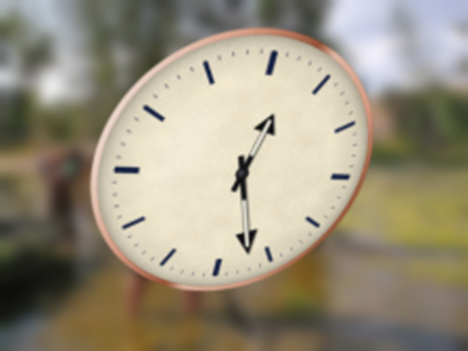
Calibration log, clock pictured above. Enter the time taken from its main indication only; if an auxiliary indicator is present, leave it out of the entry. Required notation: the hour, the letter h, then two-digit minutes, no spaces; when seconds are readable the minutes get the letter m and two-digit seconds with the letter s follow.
12h27
